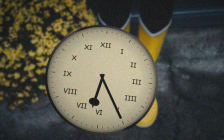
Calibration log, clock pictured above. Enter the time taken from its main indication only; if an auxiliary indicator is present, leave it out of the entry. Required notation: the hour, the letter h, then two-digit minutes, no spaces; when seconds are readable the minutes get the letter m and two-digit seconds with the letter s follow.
6h25
